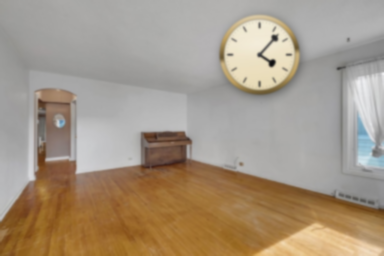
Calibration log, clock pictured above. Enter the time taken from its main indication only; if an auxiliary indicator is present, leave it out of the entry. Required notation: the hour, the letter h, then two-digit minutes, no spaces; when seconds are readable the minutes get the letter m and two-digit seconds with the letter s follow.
4h07
